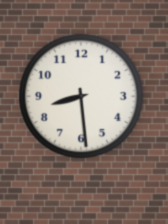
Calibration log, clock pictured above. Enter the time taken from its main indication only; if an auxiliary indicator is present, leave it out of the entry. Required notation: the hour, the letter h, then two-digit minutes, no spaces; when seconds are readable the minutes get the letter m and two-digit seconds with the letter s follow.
8h29
